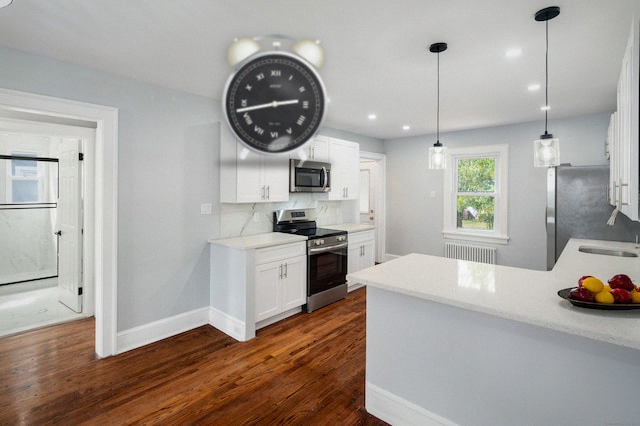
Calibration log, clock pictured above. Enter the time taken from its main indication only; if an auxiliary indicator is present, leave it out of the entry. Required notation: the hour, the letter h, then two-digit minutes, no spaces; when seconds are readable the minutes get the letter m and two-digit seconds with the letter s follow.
2h43
